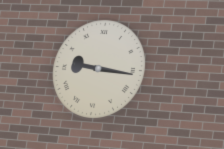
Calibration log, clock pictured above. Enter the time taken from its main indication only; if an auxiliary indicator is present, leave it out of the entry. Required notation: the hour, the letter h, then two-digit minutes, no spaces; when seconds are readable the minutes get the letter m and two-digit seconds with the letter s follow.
9h16
